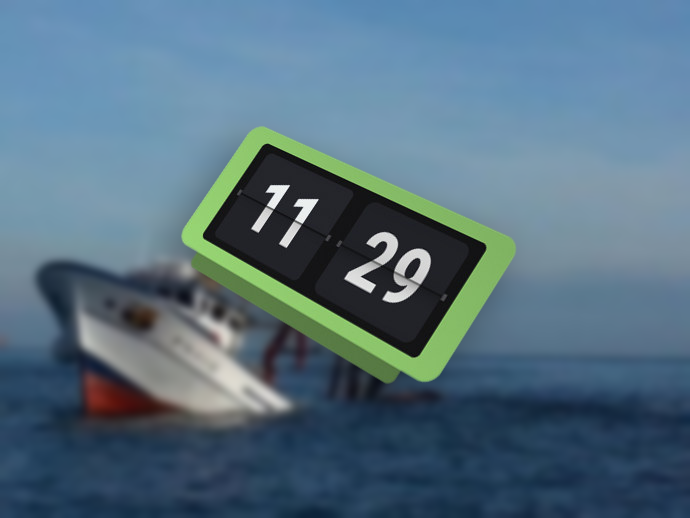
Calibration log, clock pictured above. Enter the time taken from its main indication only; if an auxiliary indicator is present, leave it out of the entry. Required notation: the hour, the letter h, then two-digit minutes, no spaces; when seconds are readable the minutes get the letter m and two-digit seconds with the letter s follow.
11h29
